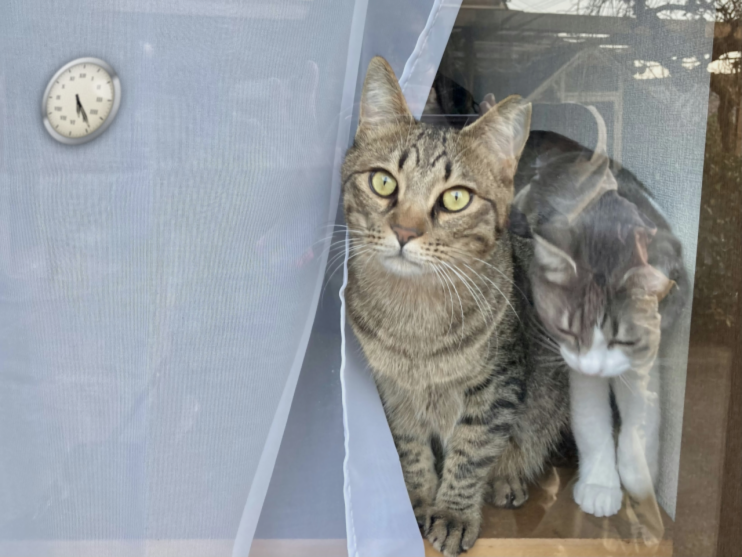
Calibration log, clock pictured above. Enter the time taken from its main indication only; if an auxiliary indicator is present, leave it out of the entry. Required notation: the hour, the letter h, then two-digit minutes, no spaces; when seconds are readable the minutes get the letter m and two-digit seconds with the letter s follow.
5h24
